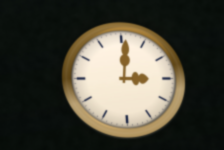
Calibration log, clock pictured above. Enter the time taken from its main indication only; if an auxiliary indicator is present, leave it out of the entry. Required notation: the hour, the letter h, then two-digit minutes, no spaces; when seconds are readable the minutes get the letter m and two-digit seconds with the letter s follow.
3h01
